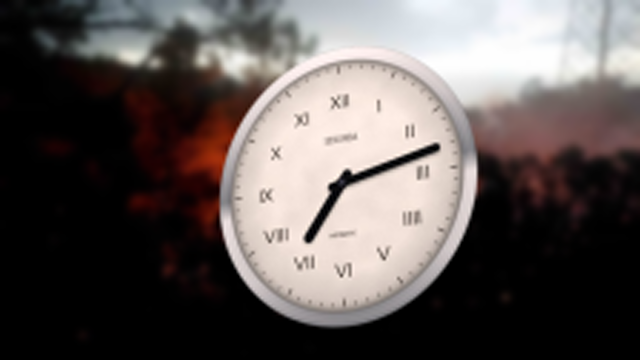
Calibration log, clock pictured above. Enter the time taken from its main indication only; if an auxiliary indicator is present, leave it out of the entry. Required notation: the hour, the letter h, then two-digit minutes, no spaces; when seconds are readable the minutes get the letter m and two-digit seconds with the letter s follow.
7h13
